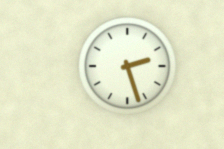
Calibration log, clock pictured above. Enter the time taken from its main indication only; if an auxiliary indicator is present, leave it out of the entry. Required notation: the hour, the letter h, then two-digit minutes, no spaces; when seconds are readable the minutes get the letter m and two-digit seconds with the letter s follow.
2h27
